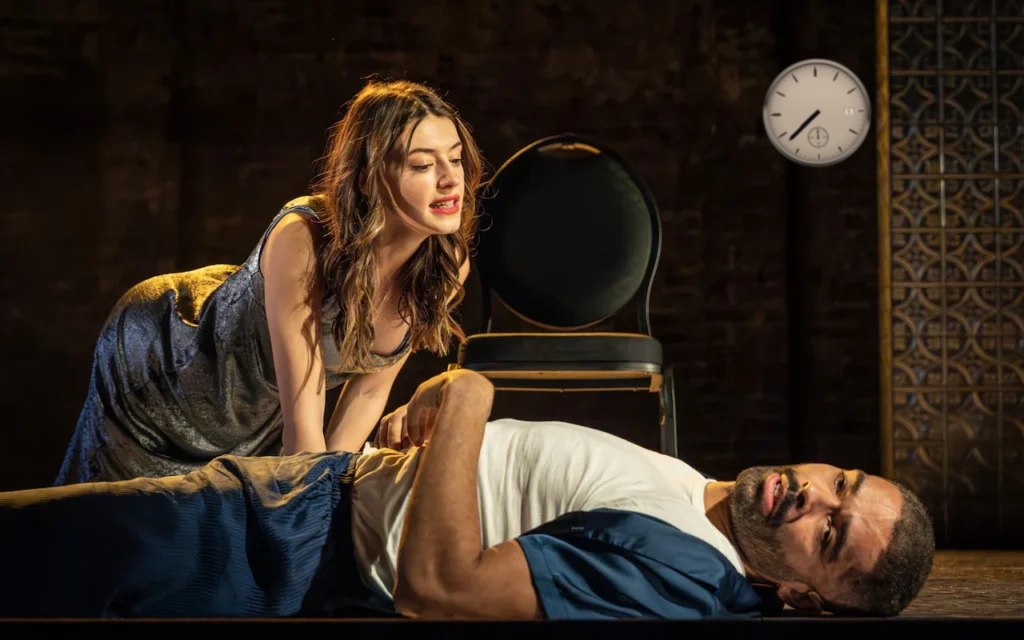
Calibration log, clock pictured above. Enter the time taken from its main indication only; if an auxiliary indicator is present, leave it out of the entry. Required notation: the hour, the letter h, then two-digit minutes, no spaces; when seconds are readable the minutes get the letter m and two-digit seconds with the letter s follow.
7h38
